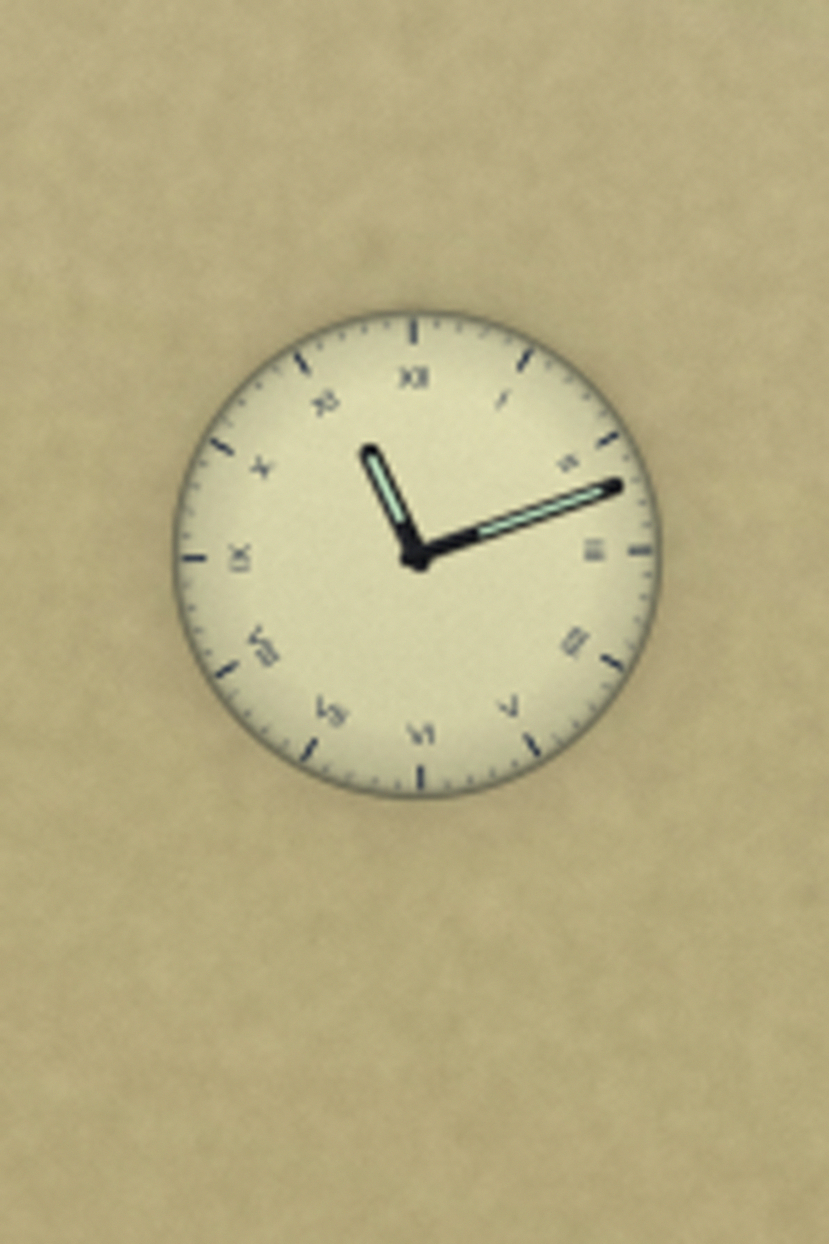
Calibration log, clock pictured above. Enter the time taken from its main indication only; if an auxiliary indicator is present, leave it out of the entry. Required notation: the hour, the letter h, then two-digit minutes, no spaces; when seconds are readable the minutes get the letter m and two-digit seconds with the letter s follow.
11h12
